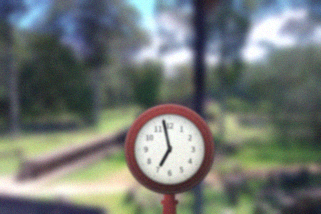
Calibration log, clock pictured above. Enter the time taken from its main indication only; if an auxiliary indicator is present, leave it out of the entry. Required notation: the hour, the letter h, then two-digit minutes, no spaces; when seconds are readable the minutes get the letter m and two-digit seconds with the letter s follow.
6h58
